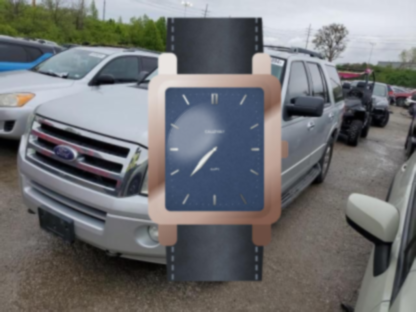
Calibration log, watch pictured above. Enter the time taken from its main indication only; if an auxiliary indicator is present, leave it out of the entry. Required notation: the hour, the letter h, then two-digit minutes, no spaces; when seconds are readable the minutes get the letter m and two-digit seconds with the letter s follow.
7h37
